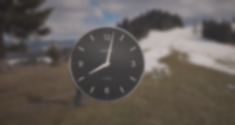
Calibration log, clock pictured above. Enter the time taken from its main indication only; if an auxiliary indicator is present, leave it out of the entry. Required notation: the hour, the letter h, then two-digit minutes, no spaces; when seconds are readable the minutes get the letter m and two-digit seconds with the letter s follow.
8h02
